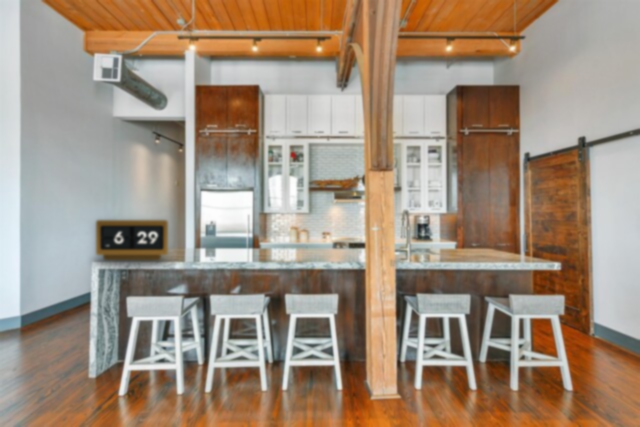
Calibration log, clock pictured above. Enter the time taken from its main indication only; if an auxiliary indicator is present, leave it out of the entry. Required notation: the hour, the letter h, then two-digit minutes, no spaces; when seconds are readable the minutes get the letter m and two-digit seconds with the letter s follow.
6h29
